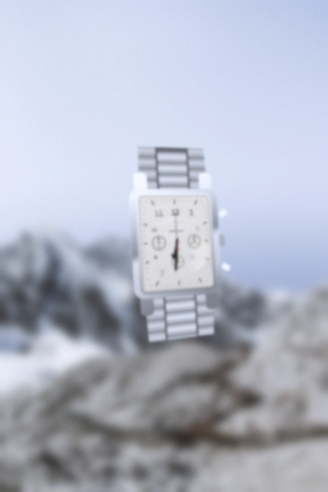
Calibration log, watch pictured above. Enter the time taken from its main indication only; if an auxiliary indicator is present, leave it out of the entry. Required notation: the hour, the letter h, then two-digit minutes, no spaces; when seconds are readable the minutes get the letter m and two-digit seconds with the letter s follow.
6h31
